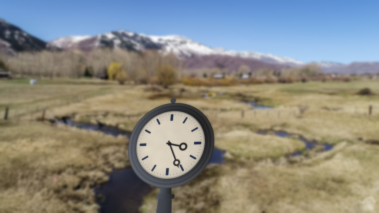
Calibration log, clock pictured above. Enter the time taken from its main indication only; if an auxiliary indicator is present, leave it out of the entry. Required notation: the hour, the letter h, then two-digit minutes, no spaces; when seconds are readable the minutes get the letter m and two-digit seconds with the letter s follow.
3h26
